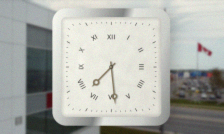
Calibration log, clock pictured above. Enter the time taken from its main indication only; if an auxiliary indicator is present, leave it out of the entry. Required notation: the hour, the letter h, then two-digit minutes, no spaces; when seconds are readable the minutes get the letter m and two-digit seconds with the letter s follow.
7h29
